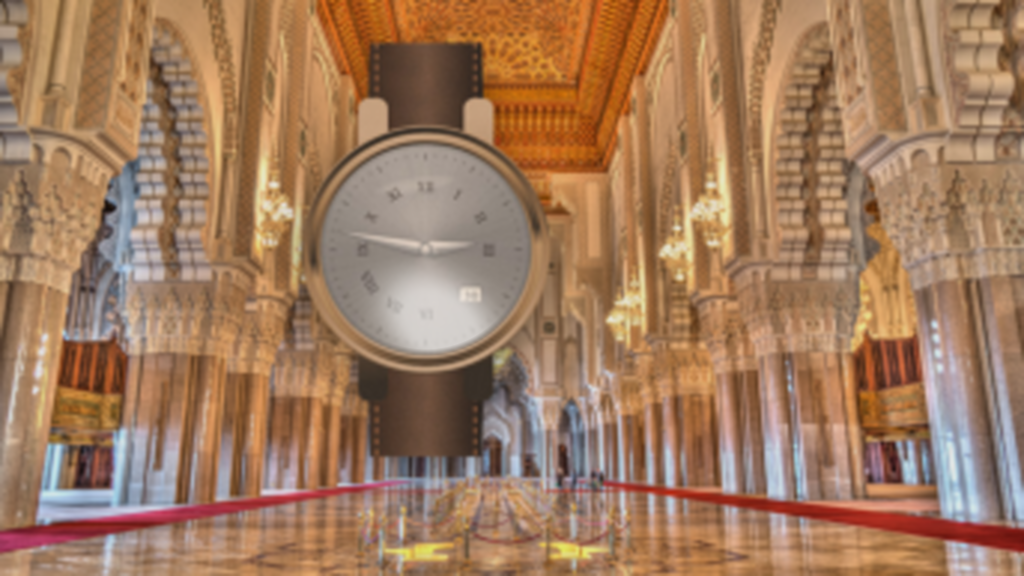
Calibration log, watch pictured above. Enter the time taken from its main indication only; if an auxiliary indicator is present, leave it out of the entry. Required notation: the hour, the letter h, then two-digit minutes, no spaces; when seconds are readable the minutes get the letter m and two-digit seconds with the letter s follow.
2h47
